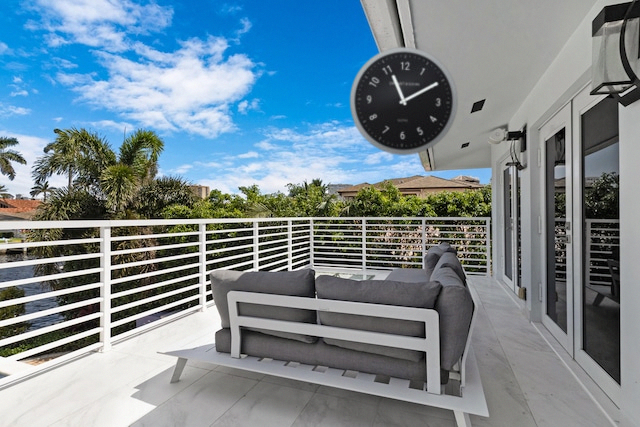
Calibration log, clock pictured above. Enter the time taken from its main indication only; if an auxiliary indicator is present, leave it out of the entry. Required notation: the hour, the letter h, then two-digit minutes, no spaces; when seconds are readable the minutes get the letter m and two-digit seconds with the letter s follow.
11h10
